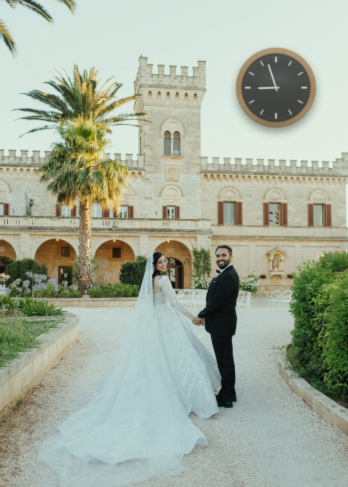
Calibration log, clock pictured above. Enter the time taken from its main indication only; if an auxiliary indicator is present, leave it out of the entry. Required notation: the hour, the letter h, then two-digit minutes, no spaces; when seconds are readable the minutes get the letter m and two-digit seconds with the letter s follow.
8h57
